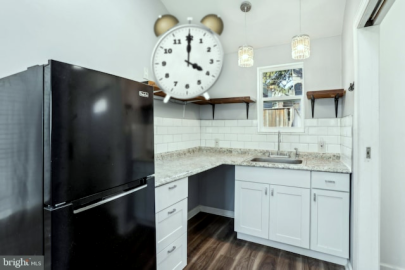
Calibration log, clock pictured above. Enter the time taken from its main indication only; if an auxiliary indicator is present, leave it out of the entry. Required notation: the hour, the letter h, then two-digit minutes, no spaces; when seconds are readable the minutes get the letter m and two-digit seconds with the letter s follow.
4h00
